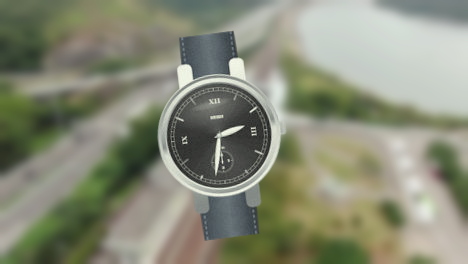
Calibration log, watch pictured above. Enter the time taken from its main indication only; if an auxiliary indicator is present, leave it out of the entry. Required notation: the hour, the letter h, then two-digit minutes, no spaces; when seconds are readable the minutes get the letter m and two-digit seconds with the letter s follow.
2h32
